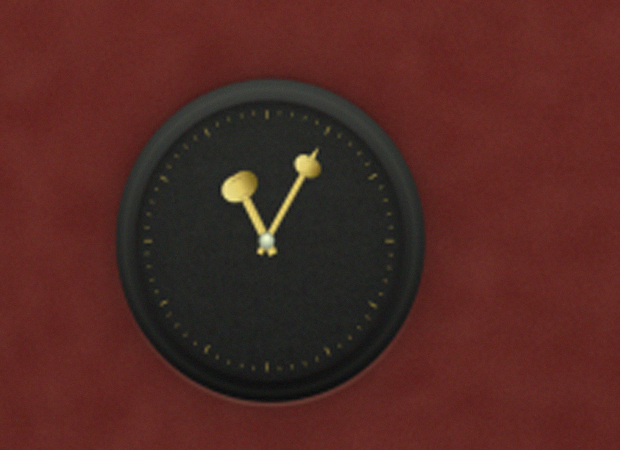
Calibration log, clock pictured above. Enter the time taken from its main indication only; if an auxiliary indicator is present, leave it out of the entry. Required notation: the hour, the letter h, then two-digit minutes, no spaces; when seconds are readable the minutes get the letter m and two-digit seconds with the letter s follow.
11h05
